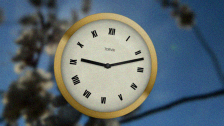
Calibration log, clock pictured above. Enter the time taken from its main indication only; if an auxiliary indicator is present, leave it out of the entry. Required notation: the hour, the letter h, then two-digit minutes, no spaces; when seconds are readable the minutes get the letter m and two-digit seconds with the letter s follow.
9h12
